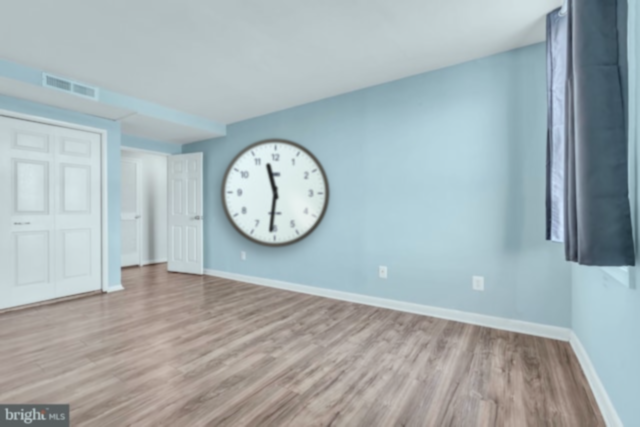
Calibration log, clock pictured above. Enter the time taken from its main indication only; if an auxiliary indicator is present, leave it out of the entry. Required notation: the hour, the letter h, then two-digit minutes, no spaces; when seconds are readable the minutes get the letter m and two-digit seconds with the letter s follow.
11h31
